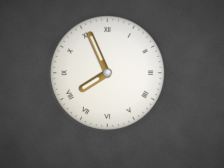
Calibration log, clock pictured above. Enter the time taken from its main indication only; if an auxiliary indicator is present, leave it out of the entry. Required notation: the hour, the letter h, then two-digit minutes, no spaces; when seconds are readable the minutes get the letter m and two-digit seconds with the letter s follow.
7h56
